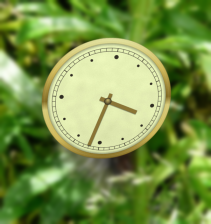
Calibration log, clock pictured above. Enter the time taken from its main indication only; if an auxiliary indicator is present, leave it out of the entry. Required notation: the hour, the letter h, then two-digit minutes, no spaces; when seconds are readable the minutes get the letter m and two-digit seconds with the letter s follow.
3h32
